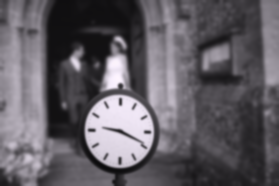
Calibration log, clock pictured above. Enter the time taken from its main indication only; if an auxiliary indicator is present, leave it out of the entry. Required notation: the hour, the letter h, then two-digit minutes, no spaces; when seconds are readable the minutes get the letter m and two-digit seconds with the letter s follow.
9h19
